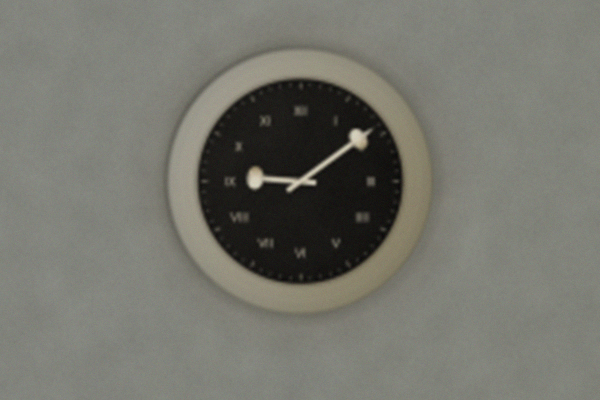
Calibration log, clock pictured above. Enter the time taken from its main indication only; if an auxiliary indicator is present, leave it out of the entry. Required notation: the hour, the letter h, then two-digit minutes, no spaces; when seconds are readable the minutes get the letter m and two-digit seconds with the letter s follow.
9h09
